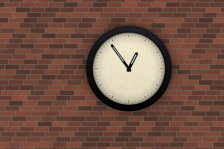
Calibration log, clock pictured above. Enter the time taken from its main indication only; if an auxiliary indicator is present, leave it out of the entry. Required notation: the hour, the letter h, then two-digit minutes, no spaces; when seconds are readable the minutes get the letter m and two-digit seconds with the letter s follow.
12h54
